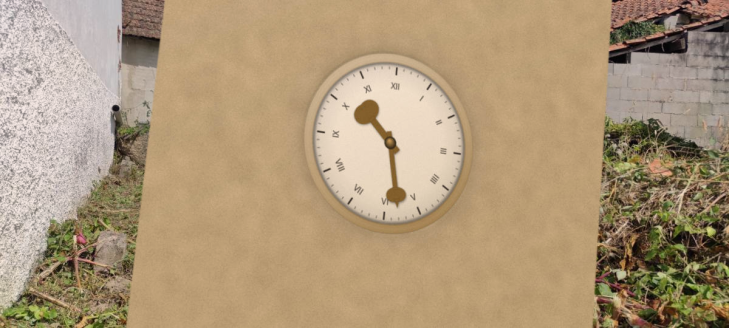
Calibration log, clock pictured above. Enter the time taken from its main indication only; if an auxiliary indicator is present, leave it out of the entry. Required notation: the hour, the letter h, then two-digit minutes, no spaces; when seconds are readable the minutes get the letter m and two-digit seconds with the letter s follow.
10h28
